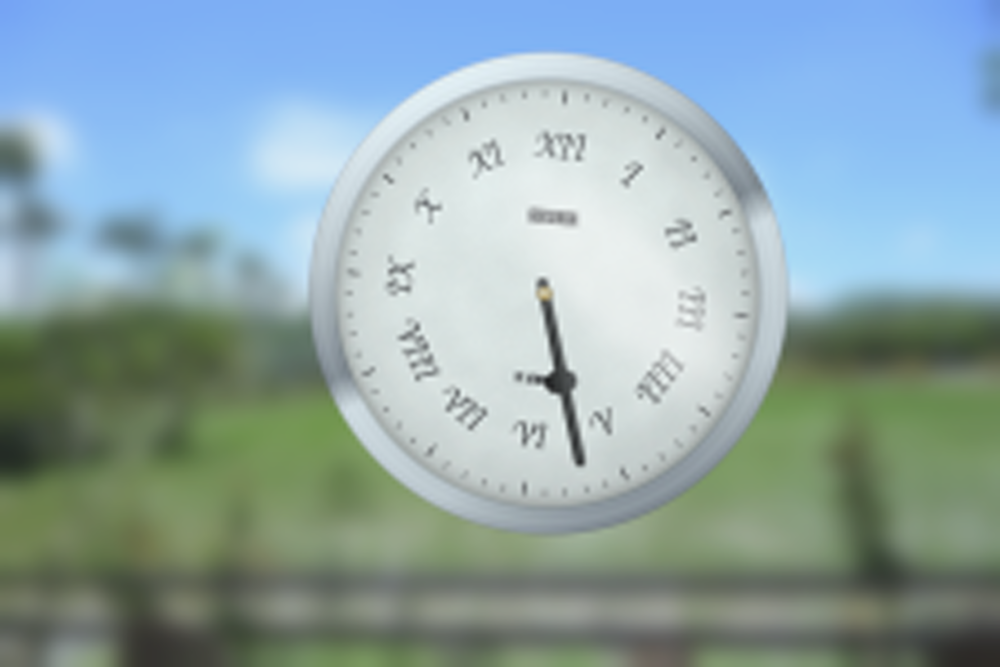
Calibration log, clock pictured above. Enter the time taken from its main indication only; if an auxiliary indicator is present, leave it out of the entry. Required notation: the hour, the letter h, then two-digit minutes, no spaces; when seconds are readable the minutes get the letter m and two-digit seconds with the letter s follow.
5h27
